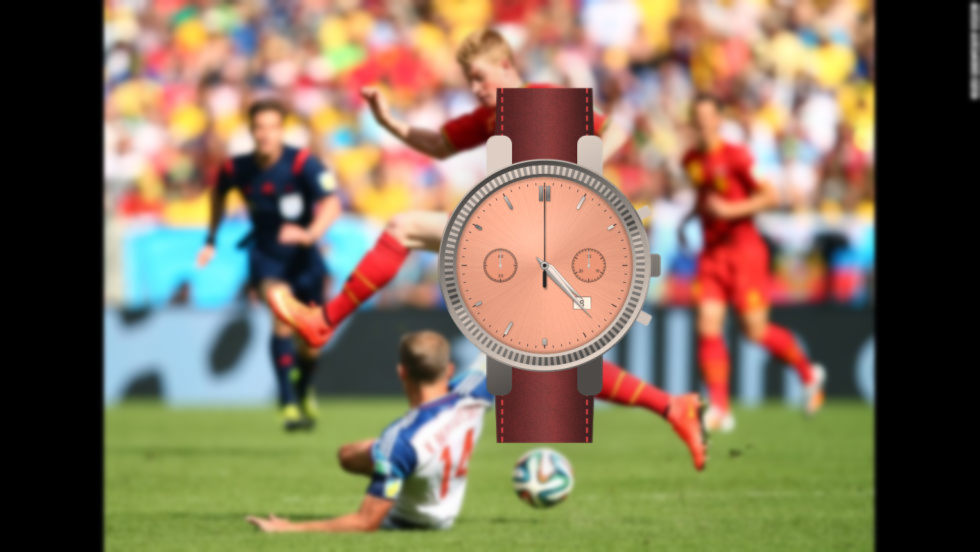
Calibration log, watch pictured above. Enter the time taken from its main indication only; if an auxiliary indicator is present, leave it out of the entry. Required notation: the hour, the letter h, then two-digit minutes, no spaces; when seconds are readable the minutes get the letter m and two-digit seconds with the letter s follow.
4h23
